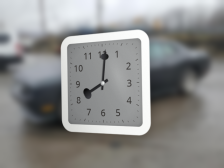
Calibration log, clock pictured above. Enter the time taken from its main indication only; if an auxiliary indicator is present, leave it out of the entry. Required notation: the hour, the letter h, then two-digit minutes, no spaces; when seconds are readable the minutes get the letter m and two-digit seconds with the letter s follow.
8h01
